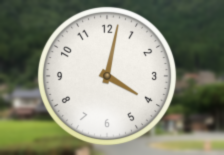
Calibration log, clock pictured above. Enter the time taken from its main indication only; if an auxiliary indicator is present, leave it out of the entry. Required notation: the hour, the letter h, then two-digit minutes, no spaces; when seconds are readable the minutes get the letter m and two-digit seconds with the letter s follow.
4h02
